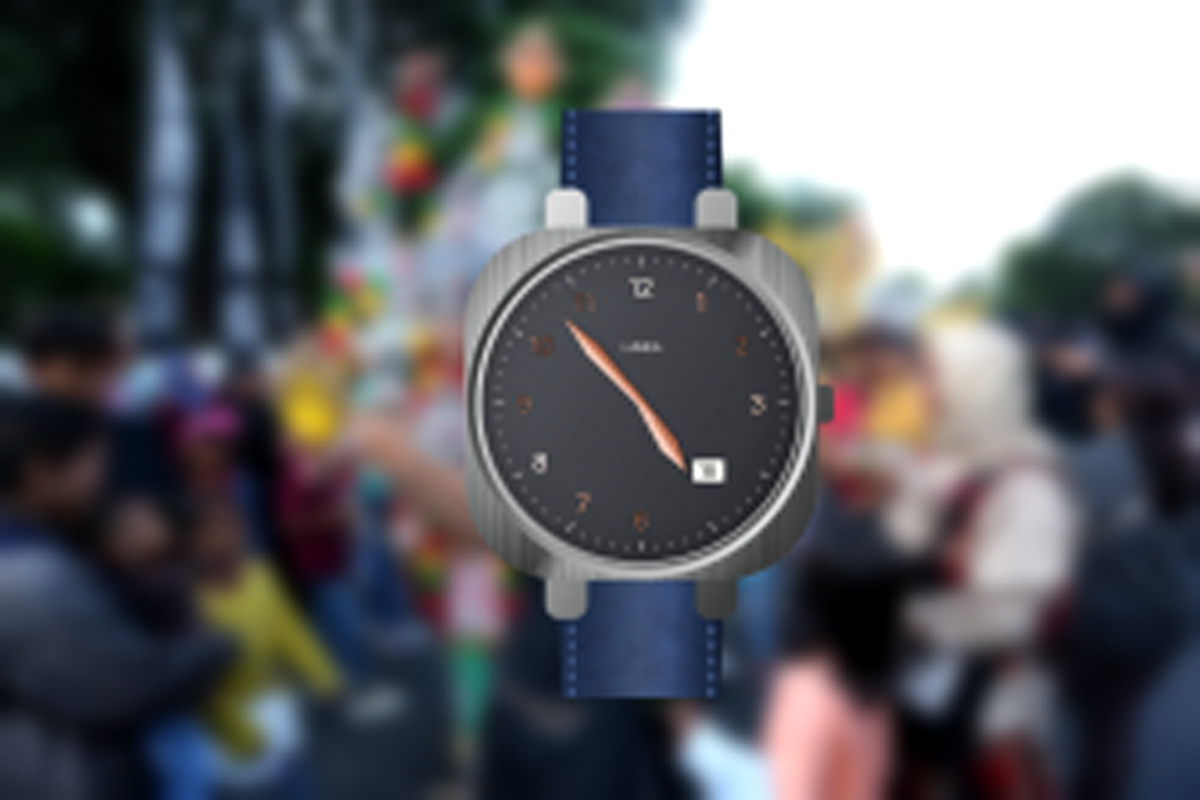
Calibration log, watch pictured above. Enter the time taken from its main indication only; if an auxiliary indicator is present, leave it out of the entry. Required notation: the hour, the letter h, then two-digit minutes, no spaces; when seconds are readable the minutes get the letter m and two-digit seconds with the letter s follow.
4h53
